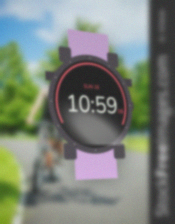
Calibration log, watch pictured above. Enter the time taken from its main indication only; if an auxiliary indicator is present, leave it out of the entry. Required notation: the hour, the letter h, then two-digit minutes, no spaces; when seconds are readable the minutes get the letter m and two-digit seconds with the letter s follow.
10h59
